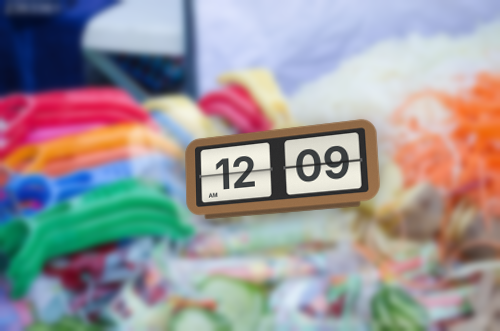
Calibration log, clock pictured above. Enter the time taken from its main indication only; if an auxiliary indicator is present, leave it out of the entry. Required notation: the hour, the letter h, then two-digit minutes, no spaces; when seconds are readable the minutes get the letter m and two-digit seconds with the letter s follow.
12h09
